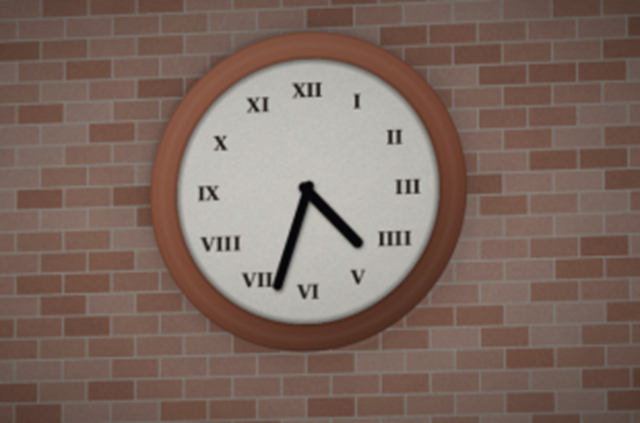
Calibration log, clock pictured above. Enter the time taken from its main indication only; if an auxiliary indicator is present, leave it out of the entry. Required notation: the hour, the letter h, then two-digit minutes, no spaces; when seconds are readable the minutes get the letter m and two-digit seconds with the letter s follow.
4h33
